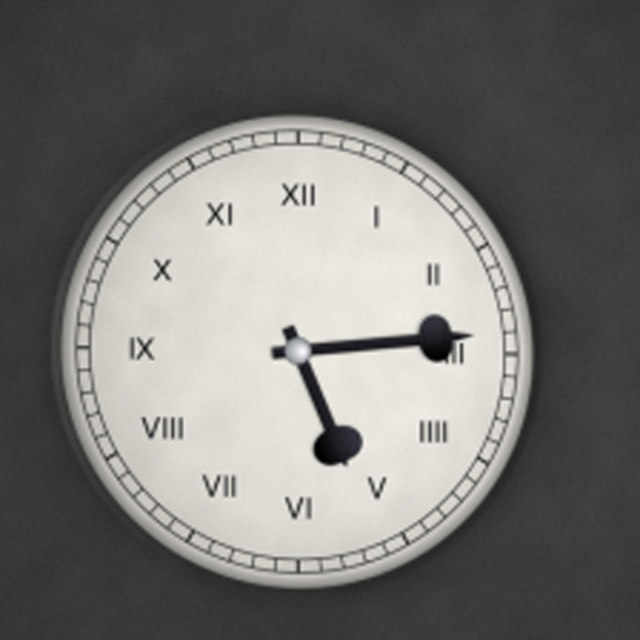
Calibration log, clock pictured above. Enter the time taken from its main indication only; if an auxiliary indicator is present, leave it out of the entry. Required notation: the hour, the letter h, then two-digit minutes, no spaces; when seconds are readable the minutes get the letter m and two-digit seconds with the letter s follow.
5h14
